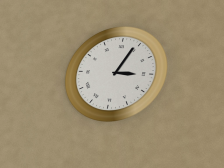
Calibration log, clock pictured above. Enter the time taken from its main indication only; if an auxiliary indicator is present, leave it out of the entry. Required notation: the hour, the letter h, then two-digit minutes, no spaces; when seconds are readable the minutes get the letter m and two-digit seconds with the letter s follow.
3h04
